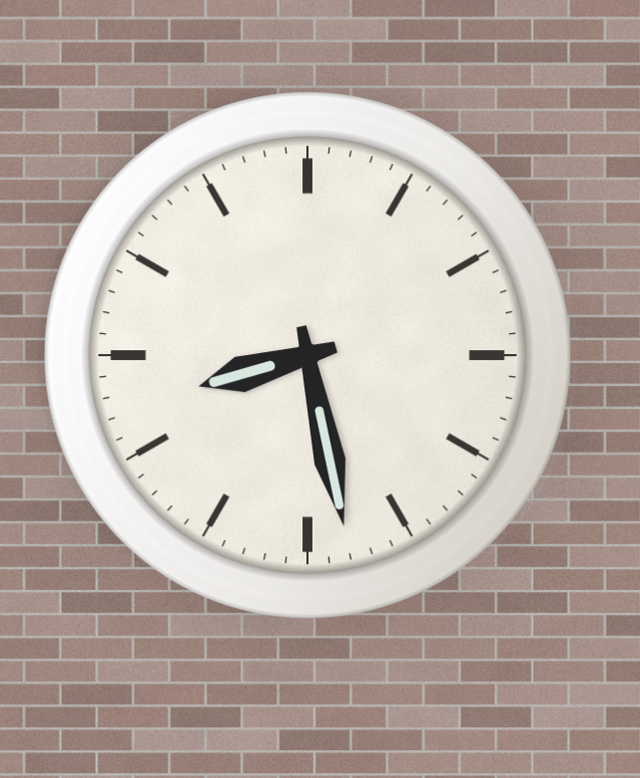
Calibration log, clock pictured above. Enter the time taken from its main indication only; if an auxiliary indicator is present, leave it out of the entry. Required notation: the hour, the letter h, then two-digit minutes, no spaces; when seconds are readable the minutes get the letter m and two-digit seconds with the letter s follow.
8h28
